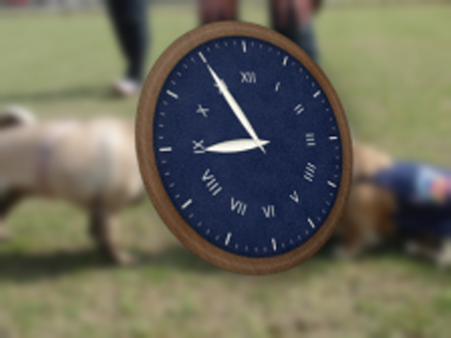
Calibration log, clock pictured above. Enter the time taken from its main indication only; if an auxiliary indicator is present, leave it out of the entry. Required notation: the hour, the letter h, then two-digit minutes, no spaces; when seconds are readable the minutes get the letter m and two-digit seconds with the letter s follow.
8h55
